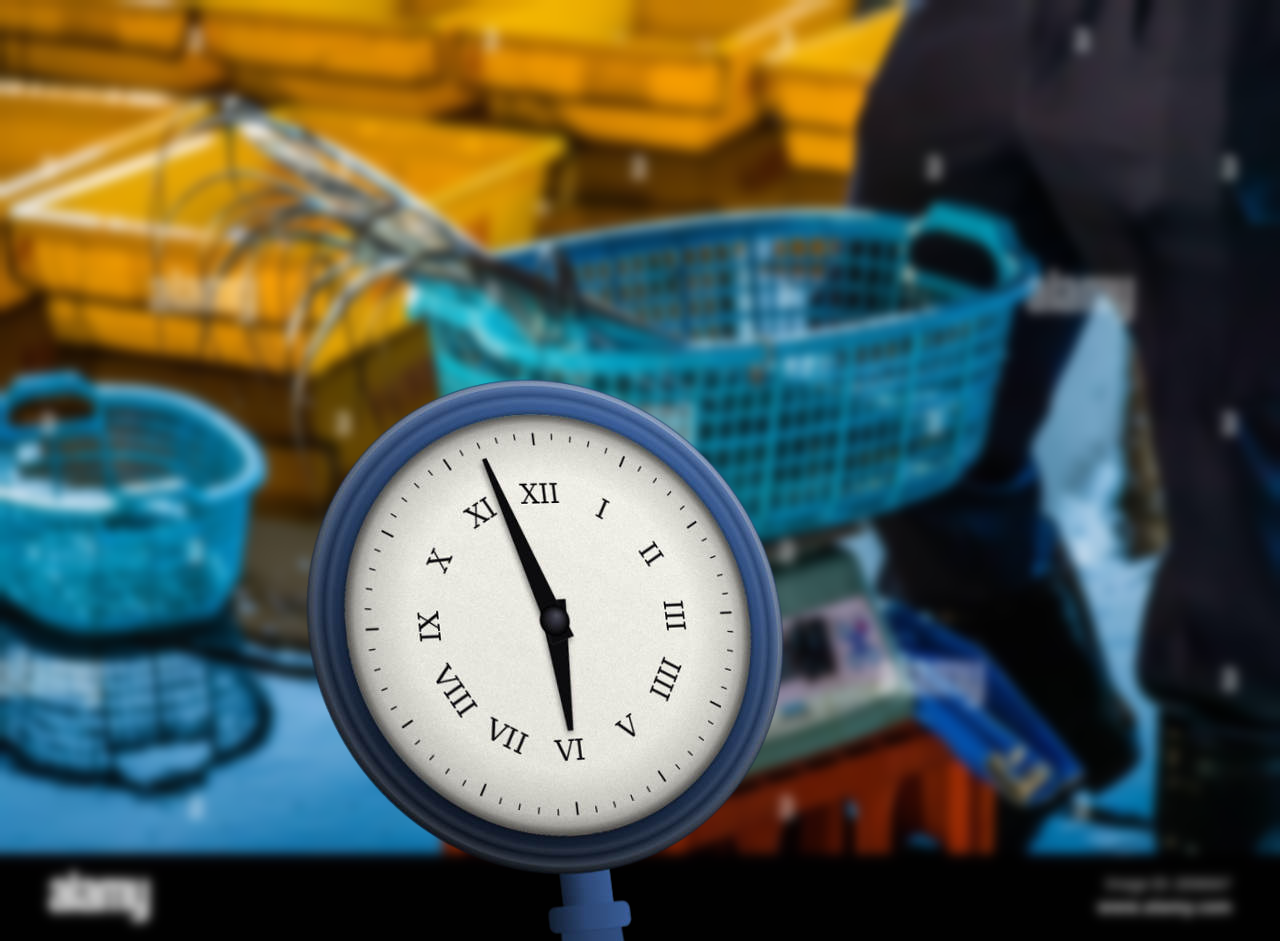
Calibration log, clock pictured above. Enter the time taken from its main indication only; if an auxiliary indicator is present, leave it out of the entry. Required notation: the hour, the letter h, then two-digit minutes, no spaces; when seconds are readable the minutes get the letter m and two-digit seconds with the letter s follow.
5h57
